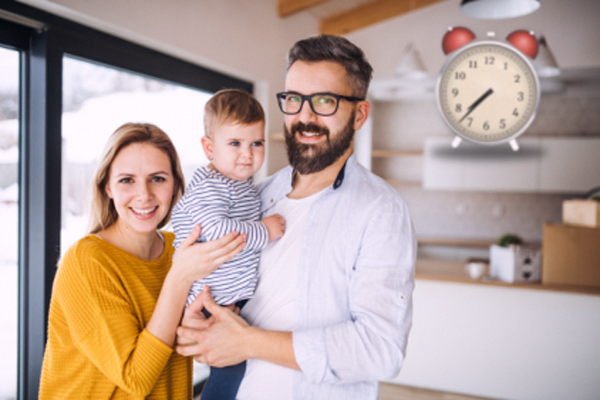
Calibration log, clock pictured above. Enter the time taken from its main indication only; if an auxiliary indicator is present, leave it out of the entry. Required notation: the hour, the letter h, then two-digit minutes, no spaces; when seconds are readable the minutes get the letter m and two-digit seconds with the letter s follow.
7h37
